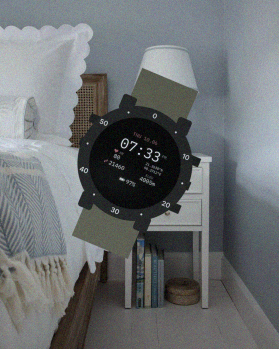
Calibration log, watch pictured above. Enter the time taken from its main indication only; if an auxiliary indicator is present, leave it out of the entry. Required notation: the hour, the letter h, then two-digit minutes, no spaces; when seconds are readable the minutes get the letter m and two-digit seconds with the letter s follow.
7h33
